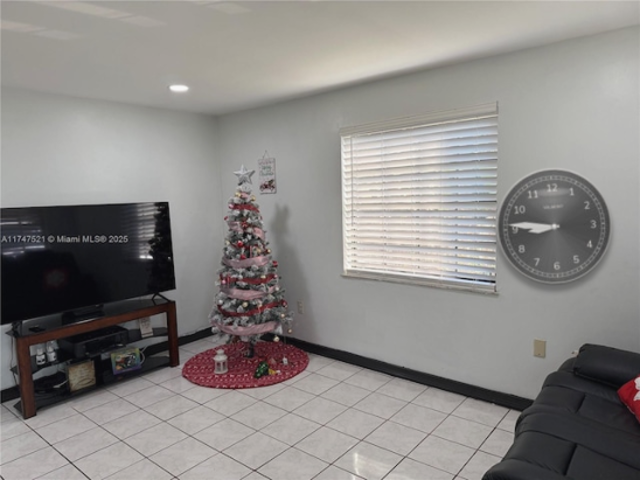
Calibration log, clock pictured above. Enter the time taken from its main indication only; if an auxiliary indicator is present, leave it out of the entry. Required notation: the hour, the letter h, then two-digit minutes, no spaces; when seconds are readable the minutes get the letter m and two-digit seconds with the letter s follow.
8h46
